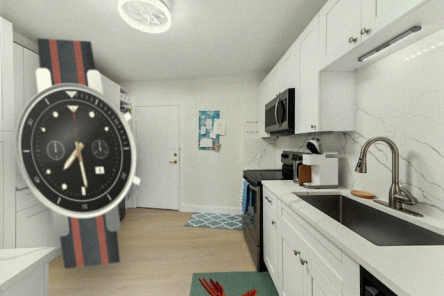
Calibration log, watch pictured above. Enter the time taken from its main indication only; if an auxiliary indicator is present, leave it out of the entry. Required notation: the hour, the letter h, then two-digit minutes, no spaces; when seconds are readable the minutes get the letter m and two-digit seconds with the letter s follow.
7h29
